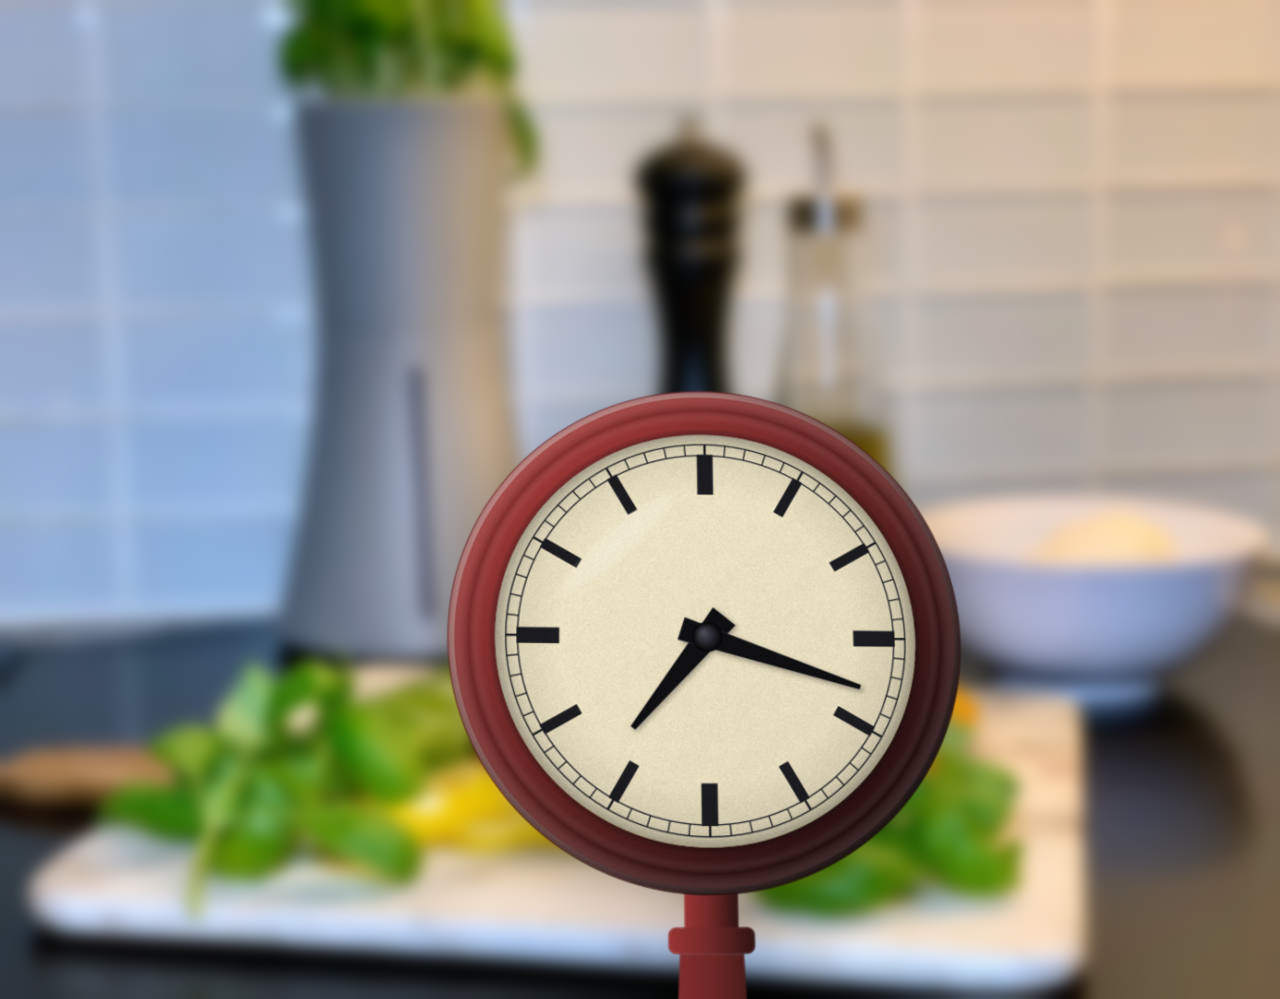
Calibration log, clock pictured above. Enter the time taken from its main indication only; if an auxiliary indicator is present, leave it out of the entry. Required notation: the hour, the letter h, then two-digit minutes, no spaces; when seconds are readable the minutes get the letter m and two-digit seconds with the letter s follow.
7h18
